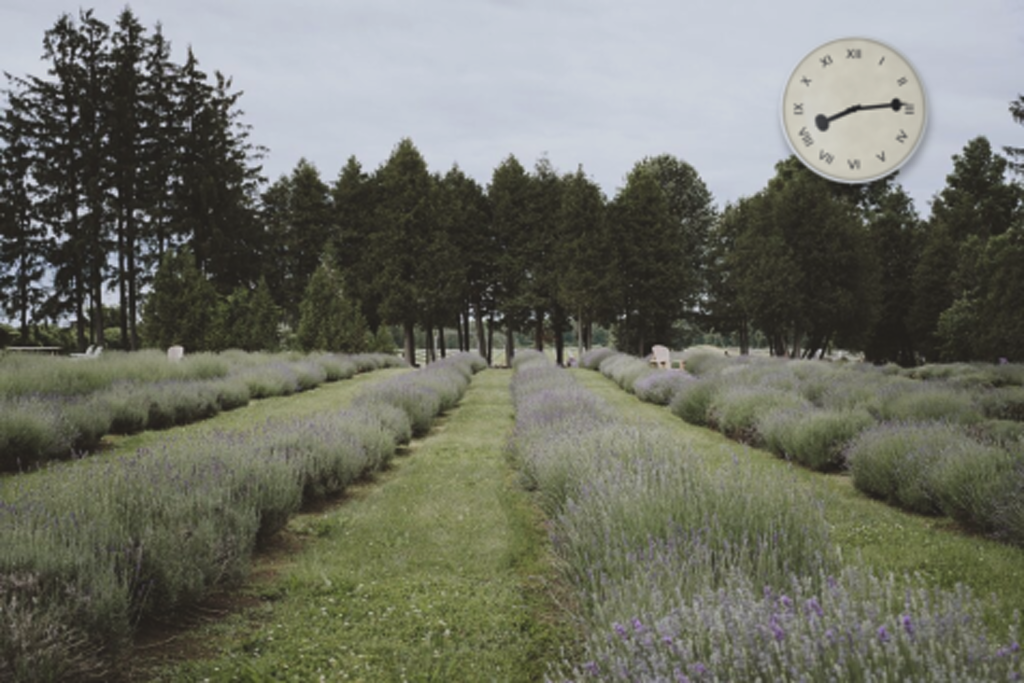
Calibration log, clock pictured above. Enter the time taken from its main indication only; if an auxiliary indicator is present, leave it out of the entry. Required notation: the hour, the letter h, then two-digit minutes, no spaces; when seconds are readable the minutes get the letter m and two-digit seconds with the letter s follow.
8h14
